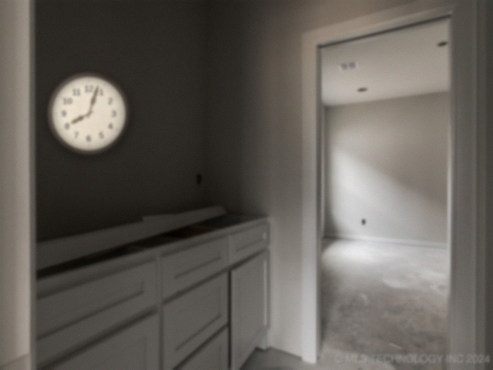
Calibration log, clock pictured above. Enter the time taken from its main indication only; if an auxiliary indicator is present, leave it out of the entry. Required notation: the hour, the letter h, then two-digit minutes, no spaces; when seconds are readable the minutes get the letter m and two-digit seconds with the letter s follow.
8h03
